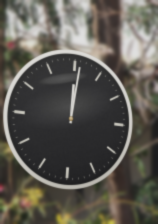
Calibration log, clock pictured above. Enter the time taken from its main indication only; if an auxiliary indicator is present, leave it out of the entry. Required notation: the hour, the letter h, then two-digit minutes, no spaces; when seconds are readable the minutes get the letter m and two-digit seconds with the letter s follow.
12h01
